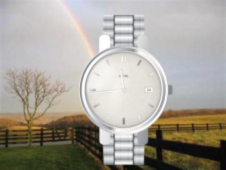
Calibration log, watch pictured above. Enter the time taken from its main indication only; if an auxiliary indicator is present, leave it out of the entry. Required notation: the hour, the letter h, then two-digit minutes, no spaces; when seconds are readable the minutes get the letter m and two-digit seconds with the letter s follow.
11h44
